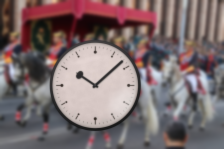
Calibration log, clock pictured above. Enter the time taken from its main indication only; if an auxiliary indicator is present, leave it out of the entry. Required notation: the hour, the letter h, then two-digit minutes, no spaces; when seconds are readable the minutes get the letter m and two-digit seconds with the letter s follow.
10h08
